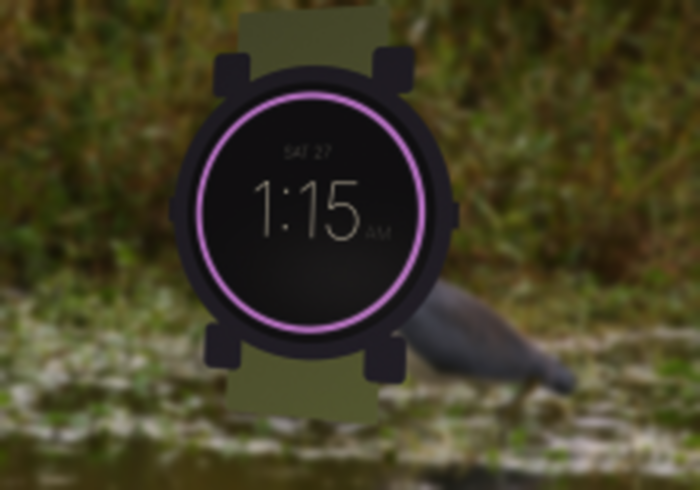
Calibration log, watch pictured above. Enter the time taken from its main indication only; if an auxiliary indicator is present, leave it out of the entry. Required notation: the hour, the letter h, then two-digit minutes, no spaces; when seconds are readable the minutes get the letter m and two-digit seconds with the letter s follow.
1h15
